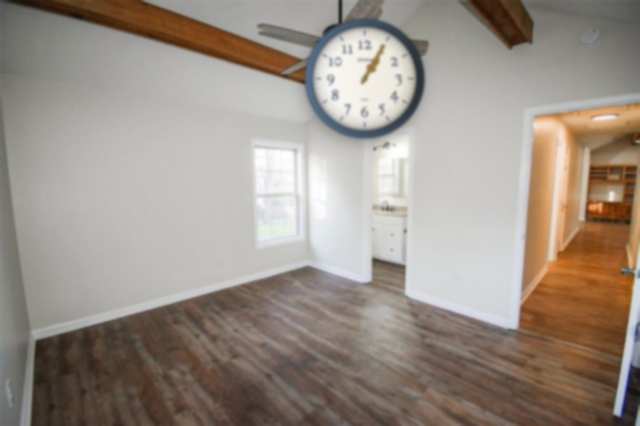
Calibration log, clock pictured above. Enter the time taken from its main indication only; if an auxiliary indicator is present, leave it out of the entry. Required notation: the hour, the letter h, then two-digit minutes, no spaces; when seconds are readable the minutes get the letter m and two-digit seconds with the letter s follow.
1h05
